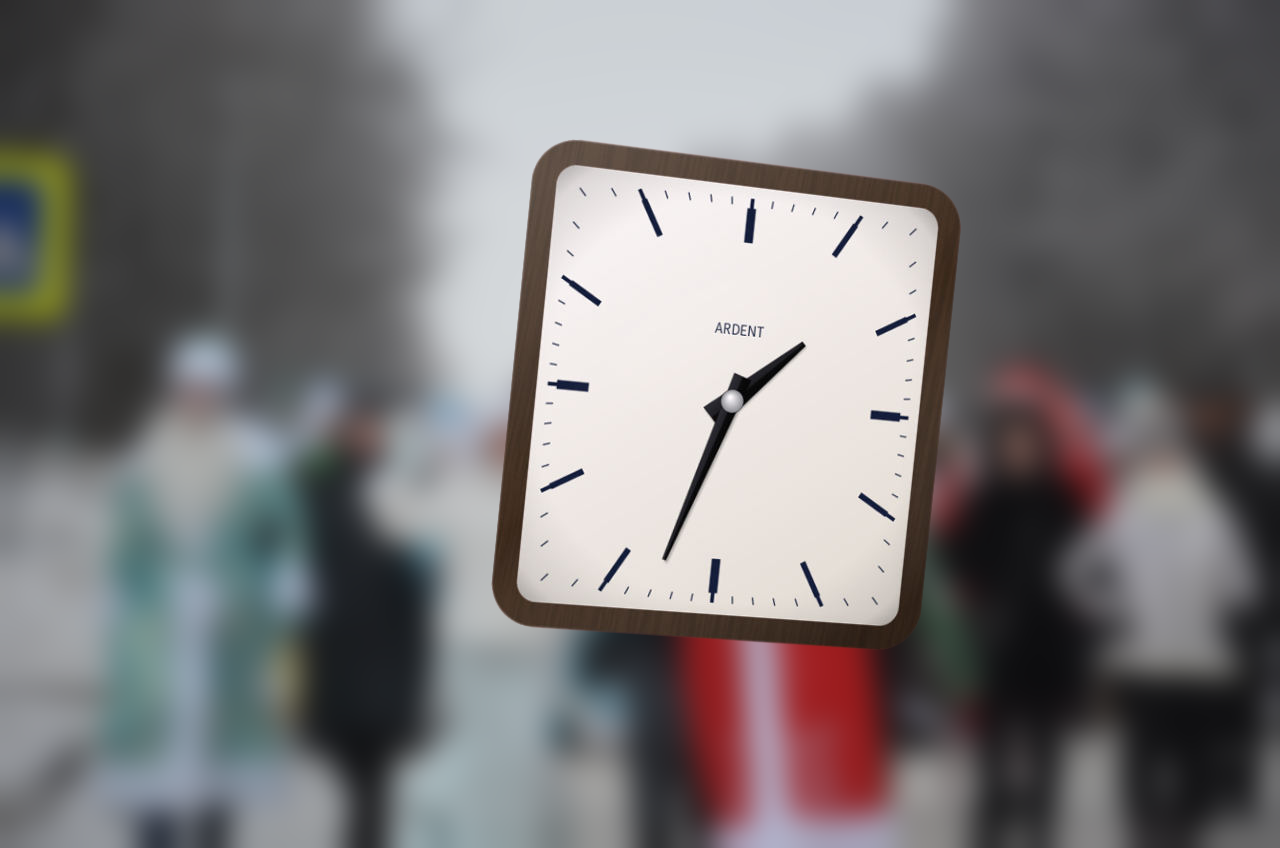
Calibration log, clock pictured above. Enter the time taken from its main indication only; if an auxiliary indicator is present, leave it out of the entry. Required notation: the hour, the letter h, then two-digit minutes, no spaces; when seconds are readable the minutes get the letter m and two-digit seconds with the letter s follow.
1h33
